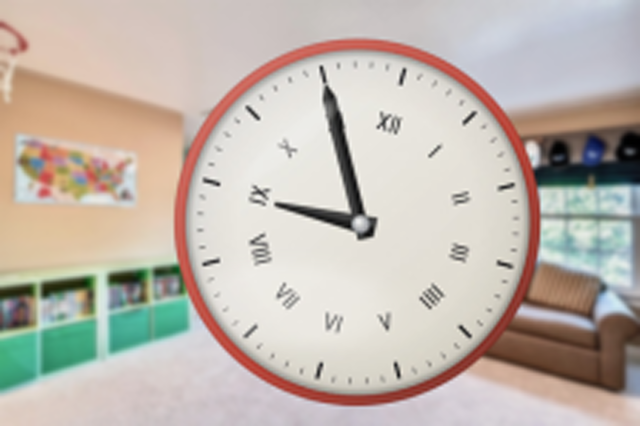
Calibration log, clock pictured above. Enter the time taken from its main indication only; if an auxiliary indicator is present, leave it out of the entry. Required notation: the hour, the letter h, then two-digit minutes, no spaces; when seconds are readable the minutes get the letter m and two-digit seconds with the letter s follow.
8h55
